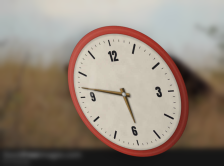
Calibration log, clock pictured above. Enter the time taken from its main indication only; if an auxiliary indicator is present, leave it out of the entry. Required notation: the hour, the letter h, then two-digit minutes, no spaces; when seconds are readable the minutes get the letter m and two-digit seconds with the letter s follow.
5h47
